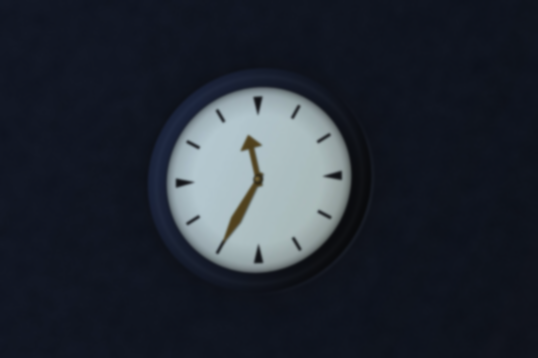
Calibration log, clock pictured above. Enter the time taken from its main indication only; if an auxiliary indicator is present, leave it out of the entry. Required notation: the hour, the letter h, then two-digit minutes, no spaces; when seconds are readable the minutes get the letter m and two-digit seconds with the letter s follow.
11h35
